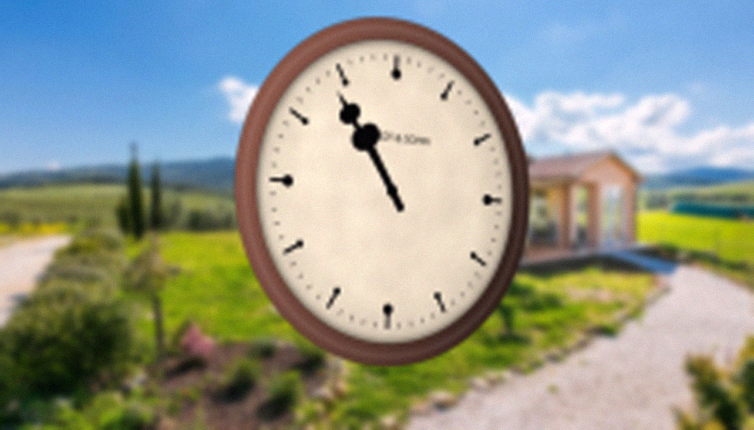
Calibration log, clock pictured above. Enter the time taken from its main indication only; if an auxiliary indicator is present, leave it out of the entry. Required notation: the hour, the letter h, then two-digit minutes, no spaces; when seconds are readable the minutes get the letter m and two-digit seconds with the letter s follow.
10h54
